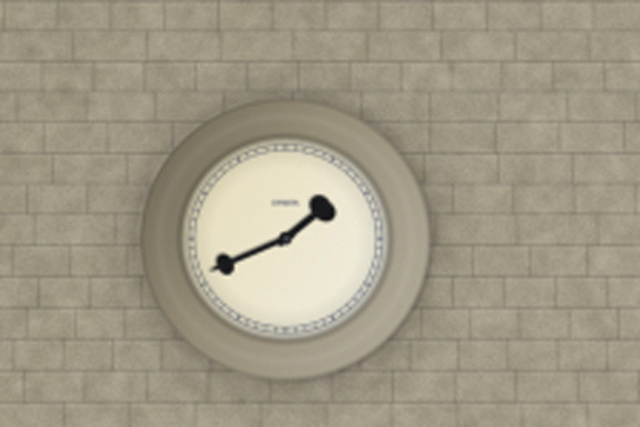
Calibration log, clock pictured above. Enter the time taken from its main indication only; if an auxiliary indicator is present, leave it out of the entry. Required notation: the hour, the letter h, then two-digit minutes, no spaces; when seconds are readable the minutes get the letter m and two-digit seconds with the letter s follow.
1h41
